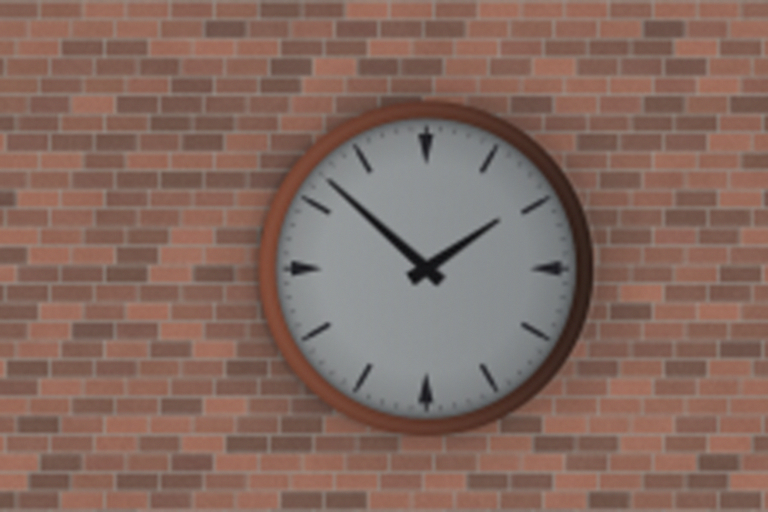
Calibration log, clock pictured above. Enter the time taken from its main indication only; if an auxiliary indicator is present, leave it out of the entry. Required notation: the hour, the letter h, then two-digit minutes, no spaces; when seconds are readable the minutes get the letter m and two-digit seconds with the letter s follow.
1h52
